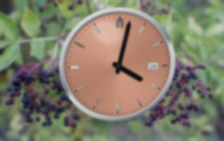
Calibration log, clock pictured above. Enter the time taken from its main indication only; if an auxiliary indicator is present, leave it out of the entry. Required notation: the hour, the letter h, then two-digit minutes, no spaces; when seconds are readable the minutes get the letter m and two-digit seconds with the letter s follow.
4h02
